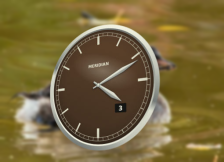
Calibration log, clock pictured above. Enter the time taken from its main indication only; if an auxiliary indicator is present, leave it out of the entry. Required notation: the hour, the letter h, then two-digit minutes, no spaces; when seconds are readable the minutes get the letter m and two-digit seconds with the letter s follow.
4h11
